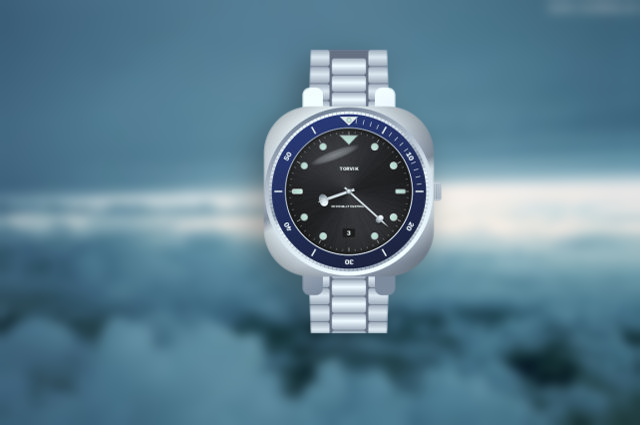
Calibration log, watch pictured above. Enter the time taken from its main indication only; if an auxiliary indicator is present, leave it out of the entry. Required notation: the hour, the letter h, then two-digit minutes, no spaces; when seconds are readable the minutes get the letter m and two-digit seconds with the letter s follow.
8h22
